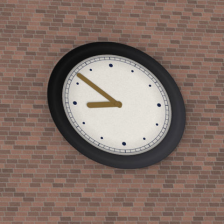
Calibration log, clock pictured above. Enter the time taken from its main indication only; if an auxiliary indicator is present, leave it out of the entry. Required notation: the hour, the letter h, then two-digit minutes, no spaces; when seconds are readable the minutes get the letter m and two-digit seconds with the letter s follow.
8h52
